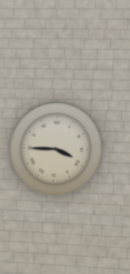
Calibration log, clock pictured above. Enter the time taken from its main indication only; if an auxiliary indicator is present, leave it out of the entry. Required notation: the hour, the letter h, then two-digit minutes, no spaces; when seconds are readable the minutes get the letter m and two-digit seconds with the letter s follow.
3h45
